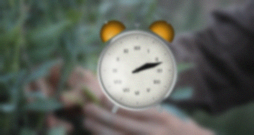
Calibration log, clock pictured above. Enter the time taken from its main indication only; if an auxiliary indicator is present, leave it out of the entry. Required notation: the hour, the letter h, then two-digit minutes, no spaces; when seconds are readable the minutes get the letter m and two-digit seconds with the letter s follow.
2h12
